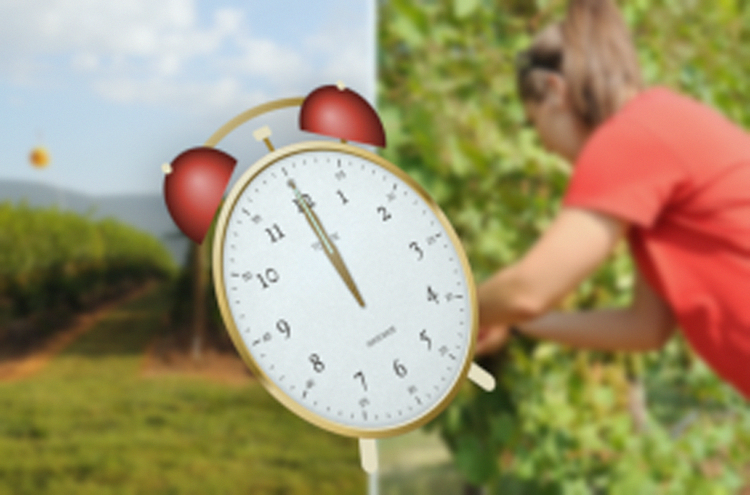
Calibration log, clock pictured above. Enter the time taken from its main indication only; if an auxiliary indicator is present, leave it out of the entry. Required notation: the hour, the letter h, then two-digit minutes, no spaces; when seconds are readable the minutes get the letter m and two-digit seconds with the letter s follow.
12h00
